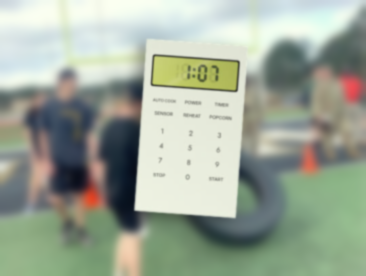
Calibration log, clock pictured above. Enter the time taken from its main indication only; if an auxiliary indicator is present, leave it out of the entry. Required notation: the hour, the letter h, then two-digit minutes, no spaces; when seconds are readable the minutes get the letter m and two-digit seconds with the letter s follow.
1h07
